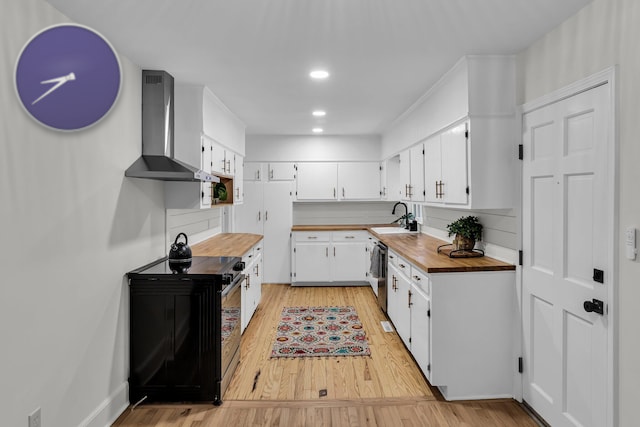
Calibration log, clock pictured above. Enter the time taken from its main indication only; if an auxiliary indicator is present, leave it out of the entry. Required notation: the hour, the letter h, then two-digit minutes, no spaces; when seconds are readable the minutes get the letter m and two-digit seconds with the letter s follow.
8h39
